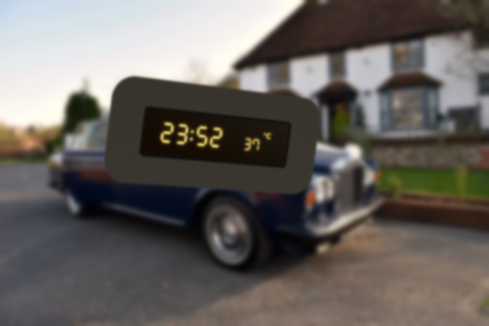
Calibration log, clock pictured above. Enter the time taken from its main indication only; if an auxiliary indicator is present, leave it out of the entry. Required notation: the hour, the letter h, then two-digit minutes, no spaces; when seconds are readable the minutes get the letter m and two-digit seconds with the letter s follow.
23h52
